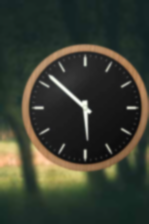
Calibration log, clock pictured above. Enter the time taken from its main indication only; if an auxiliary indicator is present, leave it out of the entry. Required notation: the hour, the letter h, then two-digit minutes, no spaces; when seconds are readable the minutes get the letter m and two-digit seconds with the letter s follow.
5h52
